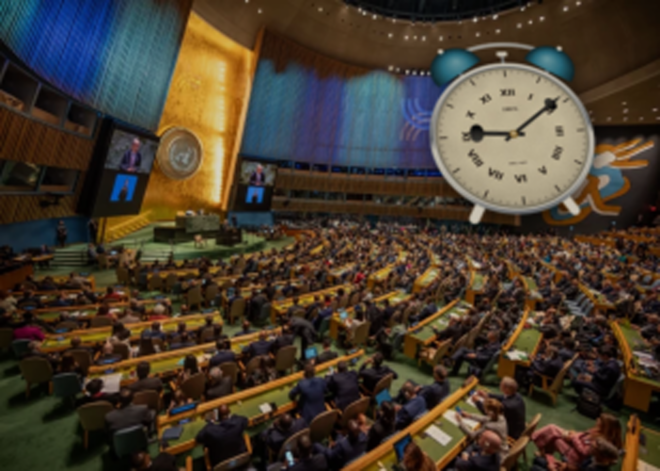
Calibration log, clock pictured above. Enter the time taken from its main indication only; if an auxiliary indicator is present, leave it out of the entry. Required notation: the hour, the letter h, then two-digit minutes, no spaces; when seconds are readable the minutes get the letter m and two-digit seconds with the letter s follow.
9h09
